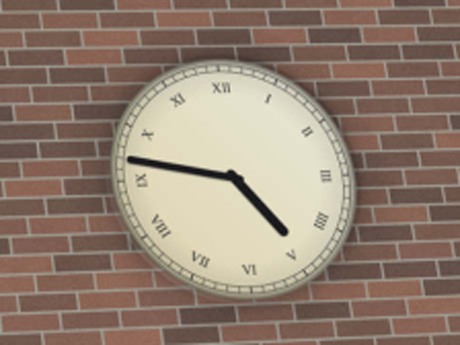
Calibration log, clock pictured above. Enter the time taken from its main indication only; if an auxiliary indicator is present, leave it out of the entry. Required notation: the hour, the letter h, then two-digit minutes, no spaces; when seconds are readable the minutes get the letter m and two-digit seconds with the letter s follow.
4h47
